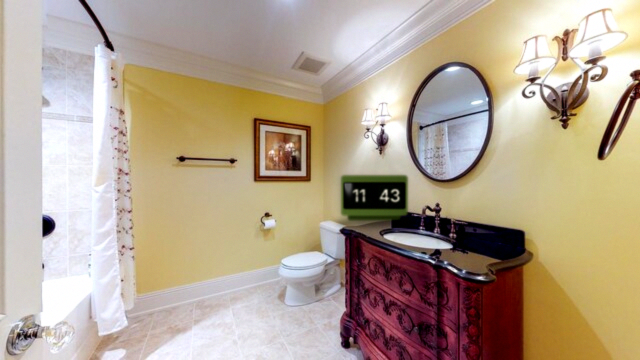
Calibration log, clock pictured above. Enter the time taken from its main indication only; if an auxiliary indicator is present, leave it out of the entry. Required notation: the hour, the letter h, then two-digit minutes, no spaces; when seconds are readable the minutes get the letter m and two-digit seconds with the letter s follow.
11h43
